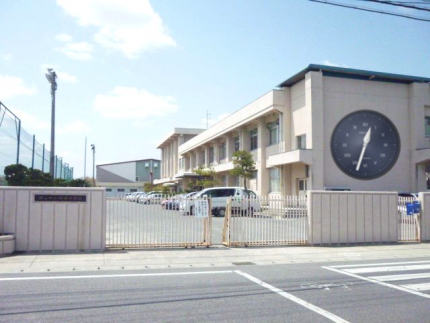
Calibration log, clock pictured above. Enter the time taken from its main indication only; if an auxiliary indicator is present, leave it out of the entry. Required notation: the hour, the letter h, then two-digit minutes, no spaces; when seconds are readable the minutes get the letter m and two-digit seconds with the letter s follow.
12h33
